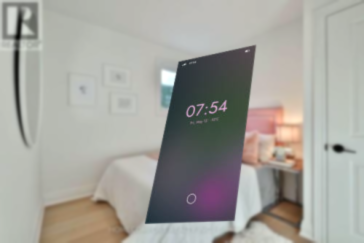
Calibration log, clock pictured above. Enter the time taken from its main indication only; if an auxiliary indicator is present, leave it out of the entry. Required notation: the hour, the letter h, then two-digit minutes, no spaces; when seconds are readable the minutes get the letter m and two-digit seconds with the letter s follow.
7h54
